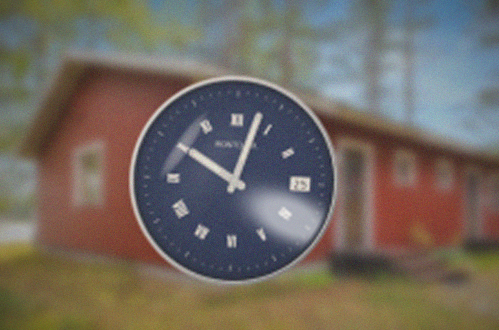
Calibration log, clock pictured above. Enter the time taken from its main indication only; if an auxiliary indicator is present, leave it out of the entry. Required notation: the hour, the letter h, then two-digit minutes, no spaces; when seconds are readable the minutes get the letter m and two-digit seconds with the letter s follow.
10h03
